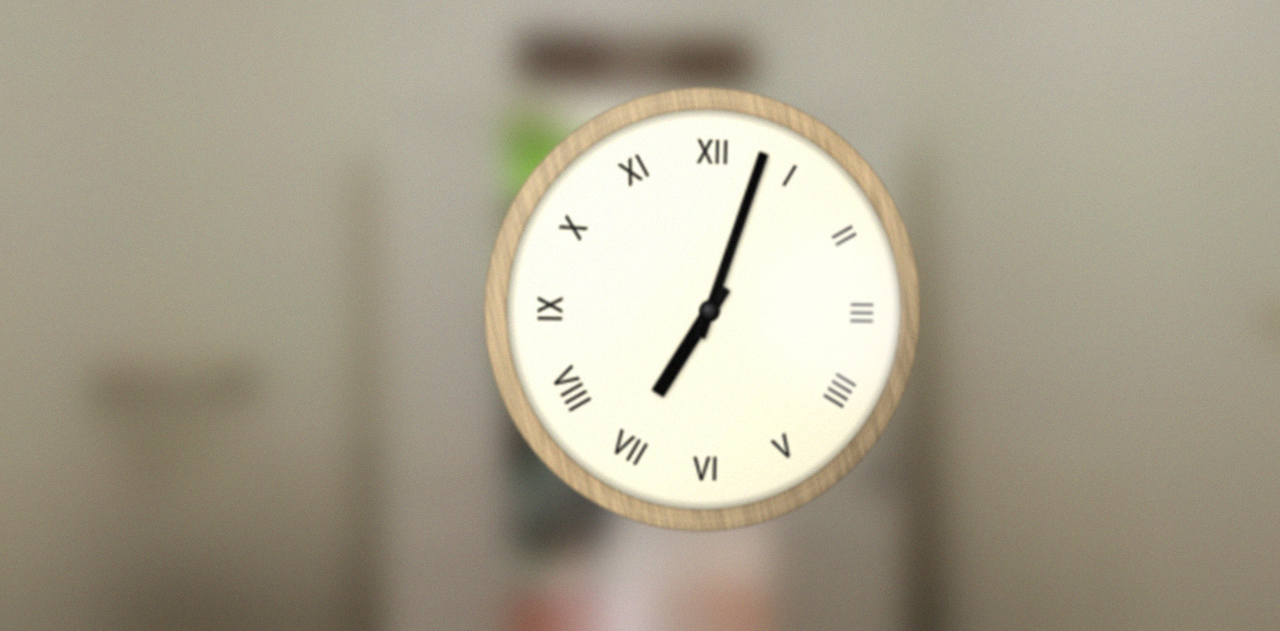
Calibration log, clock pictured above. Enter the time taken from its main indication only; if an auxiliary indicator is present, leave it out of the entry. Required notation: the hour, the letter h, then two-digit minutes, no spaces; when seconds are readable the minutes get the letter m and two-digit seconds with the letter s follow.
7h03
